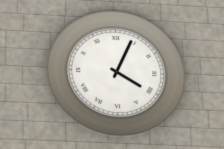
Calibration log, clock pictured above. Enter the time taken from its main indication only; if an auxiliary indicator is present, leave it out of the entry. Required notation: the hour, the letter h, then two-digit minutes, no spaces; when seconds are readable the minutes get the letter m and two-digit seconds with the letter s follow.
4h04
